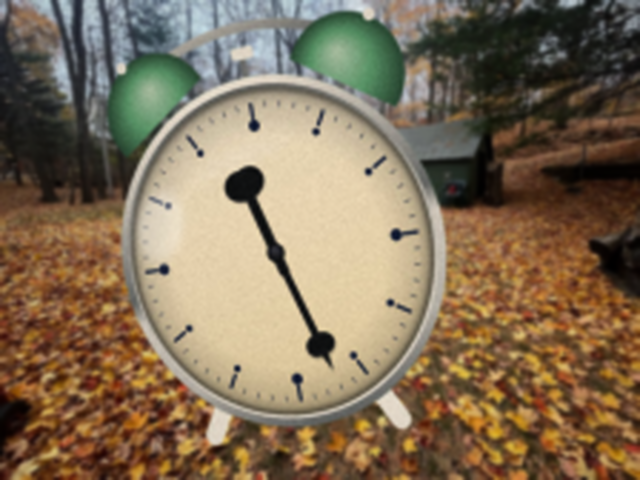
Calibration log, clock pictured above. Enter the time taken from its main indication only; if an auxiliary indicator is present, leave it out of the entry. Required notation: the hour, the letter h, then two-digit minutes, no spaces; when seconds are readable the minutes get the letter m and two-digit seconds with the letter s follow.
11h27
